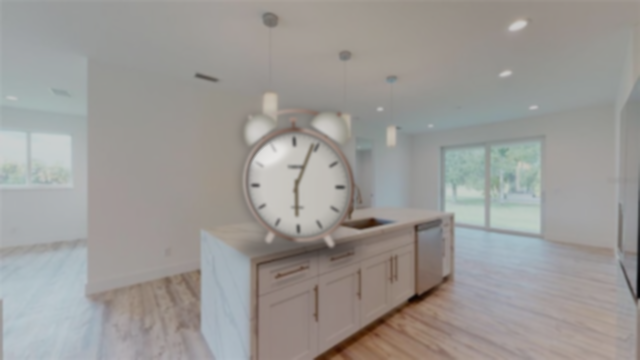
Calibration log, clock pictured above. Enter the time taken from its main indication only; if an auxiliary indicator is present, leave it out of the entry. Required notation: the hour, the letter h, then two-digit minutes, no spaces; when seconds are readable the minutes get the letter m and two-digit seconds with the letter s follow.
6h04
